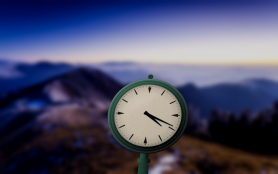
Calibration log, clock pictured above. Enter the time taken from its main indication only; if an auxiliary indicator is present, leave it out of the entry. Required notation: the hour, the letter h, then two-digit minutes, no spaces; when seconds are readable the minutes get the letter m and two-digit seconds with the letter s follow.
4h19
